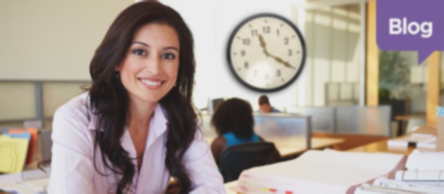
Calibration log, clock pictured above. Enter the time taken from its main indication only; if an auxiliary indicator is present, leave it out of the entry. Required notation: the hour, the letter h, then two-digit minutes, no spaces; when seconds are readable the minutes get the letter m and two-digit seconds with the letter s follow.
11h20
